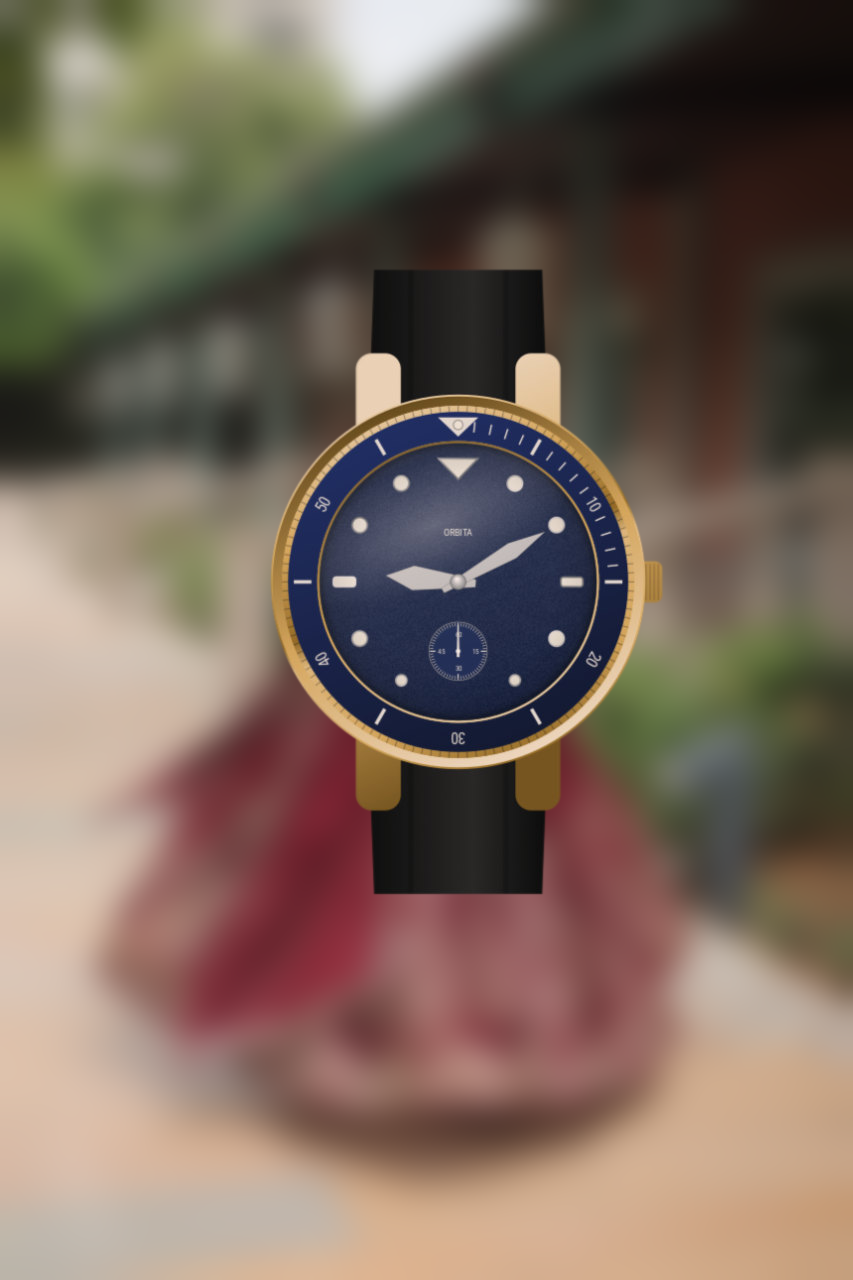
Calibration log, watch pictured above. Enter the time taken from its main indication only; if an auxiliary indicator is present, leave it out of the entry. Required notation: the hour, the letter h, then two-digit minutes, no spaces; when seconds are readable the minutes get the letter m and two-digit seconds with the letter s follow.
9h10
